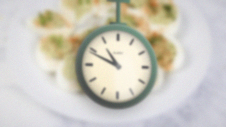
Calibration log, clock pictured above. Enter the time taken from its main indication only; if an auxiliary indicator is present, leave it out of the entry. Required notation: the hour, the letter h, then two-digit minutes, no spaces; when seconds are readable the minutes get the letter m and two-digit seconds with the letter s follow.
10h49
